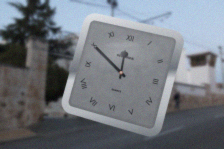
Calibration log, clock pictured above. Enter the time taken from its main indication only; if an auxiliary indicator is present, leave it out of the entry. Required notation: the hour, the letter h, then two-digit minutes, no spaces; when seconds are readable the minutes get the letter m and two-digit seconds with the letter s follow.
11h50
